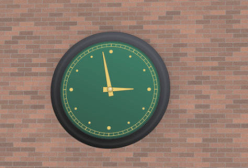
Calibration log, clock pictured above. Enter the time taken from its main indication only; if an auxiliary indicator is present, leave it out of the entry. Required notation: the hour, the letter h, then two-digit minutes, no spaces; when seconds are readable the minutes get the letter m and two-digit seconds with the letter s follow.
2h58
